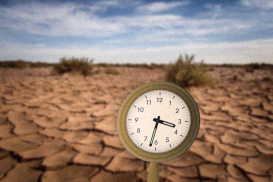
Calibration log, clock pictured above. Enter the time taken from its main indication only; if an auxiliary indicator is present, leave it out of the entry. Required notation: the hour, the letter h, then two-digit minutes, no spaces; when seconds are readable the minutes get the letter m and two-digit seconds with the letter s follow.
3h32
